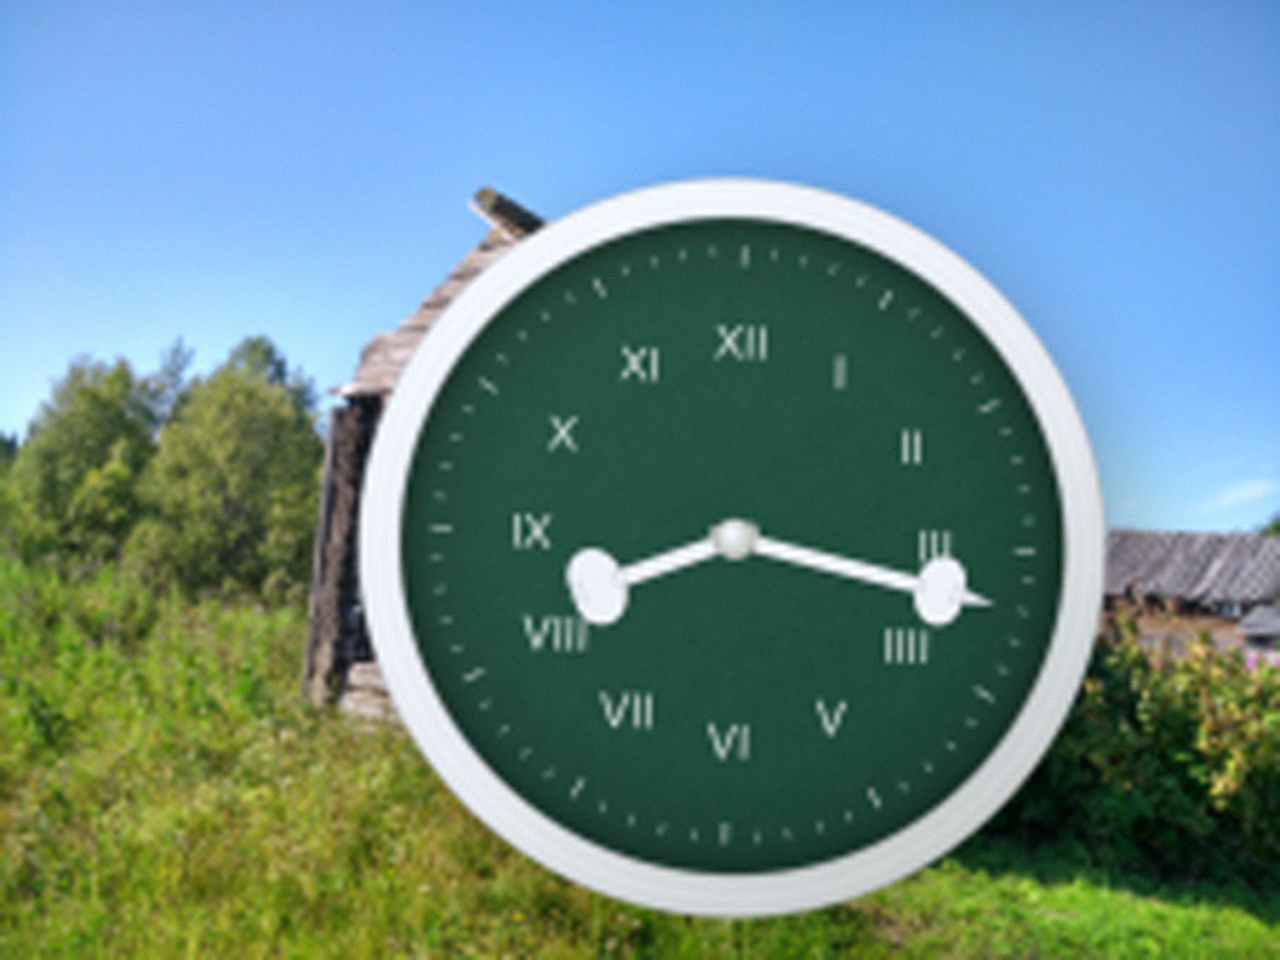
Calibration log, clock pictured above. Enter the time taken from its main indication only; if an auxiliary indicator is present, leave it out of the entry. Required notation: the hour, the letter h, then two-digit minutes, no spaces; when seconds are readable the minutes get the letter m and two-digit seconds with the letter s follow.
8h17
